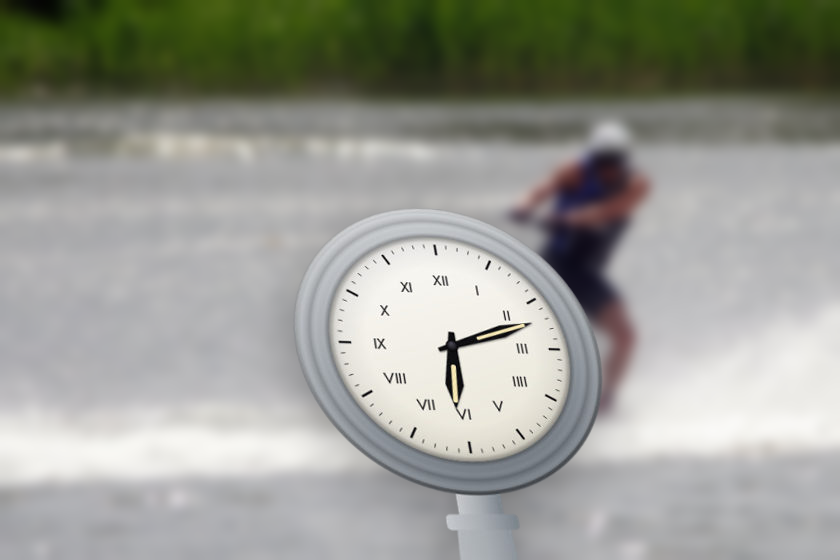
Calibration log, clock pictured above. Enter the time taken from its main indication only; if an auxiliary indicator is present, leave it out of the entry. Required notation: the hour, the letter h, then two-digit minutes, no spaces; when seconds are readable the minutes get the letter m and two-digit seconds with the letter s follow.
6h12
